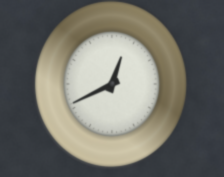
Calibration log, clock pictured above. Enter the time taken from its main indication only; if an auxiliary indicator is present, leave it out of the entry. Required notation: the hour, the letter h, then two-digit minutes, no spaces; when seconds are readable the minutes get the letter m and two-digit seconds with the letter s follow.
12h41
